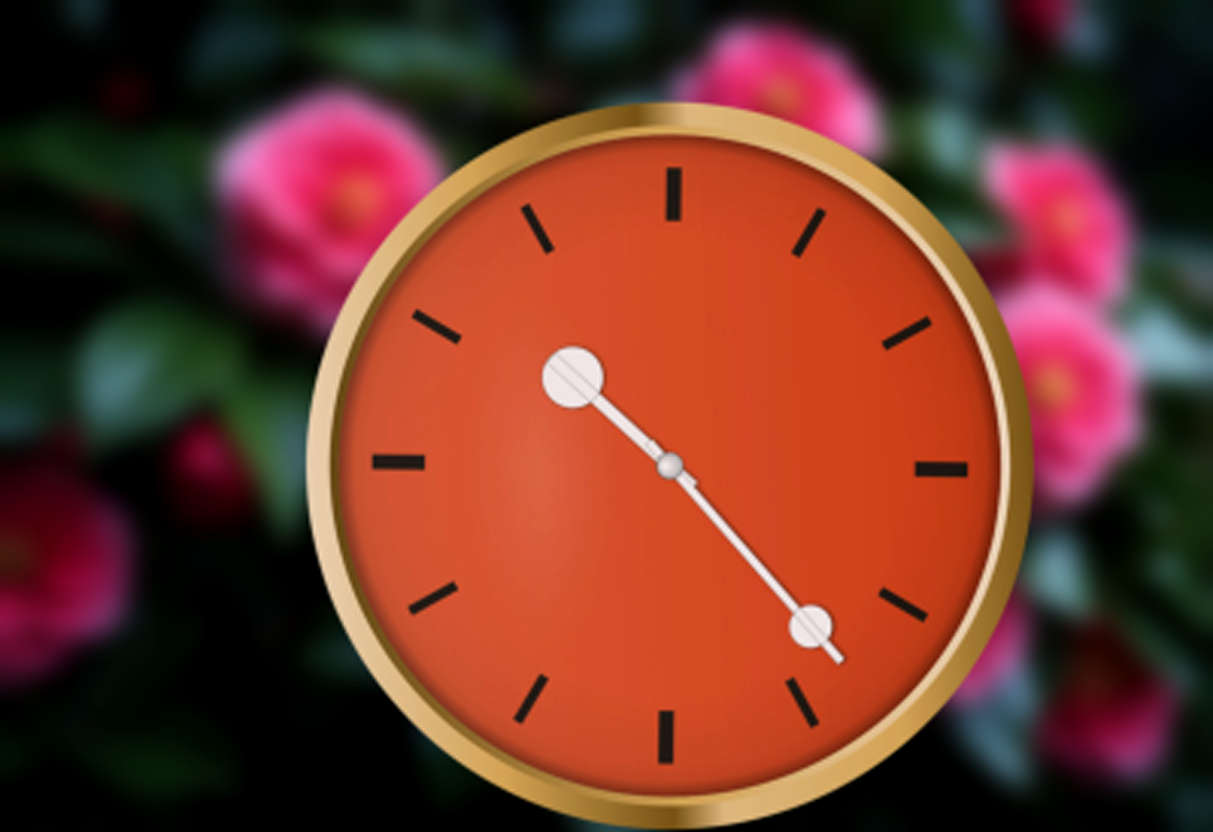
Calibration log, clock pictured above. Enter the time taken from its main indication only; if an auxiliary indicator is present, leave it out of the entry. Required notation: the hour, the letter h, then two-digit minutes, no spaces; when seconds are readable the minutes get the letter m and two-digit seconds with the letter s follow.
10h23
